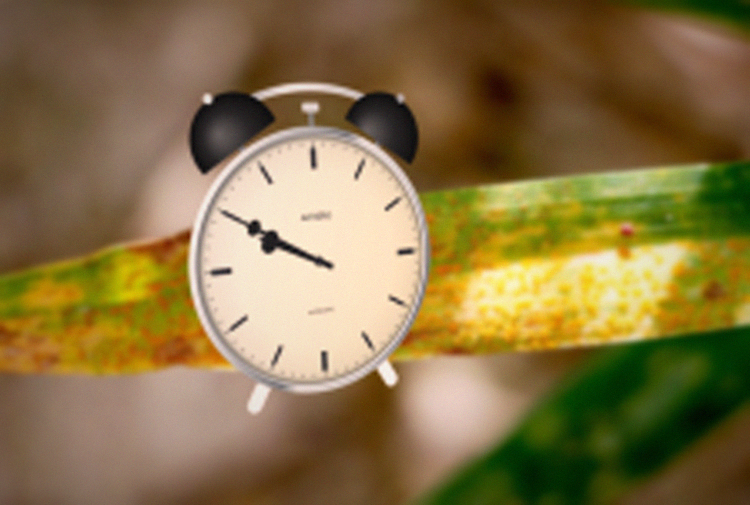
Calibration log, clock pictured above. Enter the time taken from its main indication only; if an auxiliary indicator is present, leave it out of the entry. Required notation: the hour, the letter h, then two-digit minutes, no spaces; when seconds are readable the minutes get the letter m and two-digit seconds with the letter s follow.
9h50
